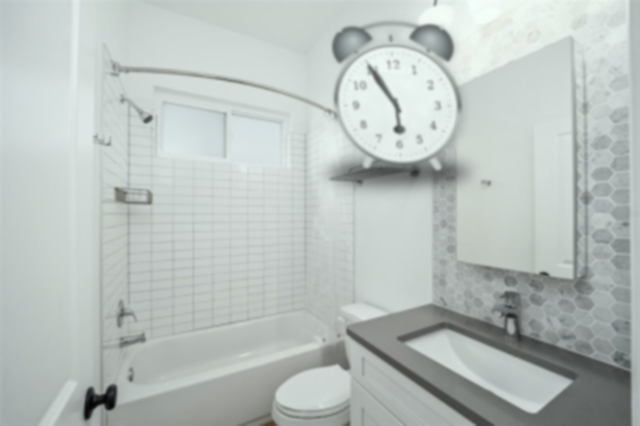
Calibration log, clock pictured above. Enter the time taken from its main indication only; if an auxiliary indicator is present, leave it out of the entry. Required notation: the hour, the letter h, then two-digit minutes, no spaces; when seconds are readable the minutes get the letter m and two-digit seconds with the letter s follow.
5h55
